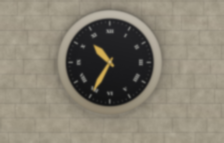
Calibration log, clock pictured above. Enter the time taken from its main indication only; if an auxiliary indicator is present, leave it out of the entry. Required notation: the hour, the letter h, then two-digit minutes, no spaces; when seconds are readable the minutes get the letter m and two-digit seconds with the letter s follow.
10h35
